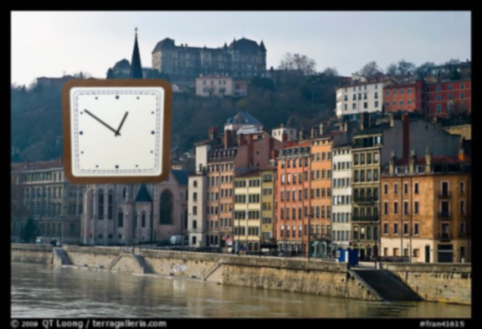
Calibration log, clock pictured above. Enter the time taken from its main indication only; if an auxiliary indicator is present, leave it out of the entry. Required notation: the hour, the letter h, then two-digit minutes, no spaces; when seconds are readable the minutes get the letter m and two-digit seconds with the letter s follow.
12h51
